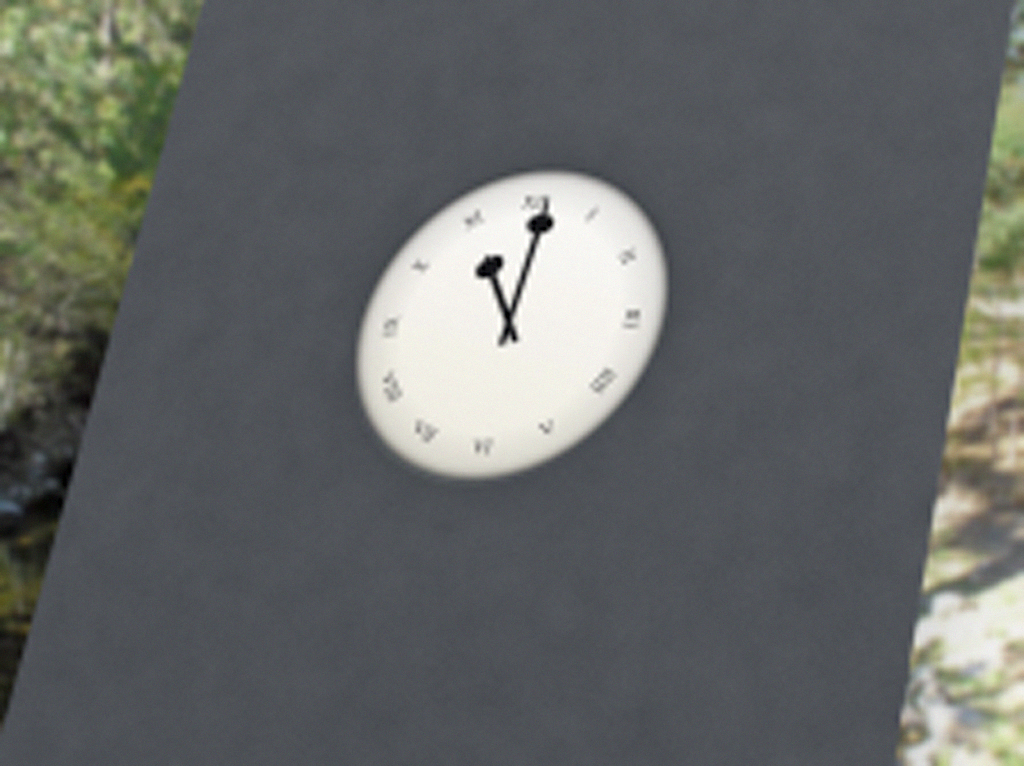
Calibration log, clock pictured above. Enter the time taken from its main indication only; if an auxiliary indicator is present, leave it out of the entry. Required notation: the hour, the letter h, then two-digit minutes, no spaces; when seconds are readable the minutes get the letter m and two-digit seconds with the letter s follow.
11h01
